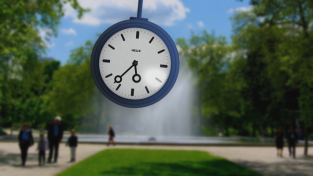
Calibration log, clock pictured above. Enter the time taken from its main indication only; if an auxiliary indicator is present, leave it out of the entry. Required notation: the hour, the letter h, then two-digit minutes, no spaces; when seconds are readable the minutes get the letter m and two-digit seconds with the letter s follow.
5h37
